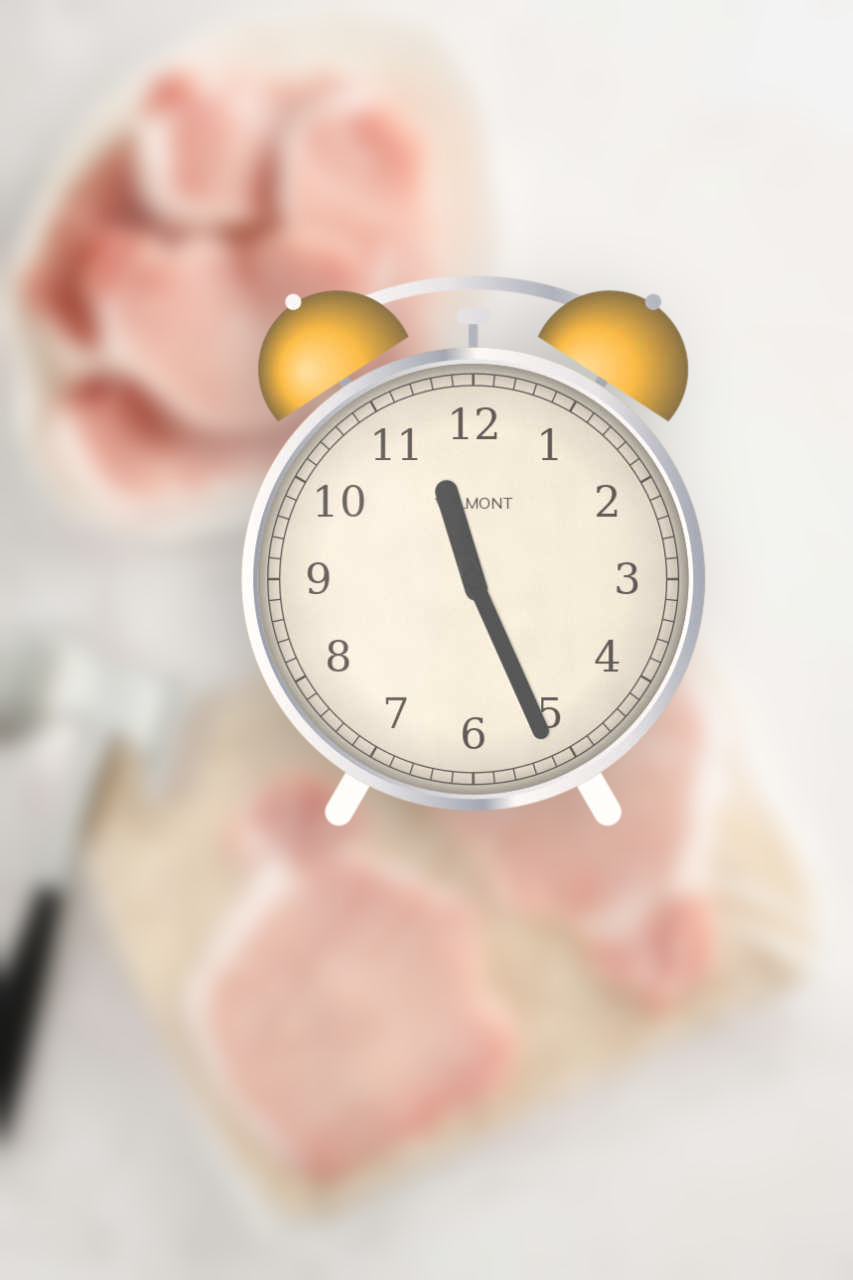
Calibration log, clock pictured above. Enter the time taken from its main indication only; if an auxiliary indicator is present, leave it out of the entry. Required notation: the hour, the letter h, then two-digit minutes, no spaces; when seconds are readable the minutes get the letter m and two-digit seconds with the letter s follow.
11h26
